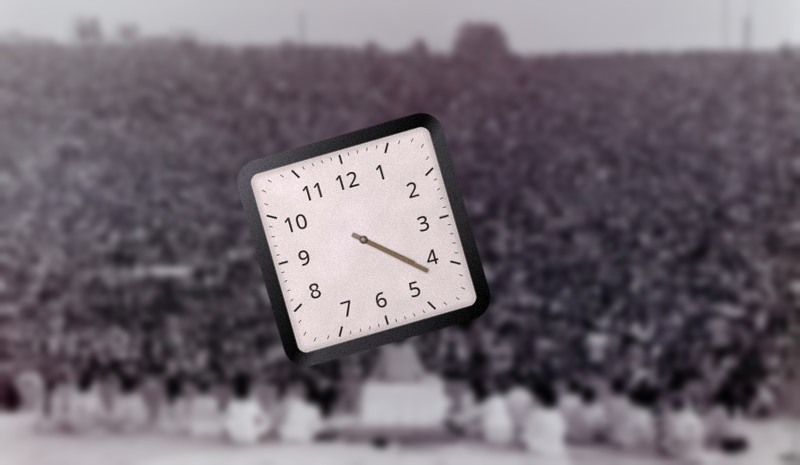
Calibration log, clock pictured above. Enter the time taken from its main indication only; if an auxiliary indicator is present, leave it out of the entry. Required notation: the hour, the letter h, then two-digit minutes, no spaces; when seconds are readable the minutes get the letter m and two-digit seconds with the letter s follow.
4h22
